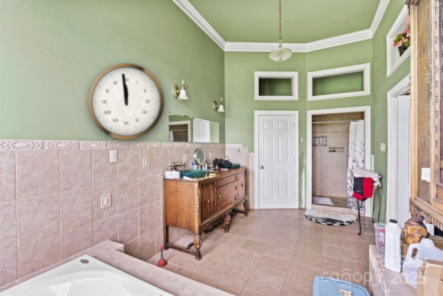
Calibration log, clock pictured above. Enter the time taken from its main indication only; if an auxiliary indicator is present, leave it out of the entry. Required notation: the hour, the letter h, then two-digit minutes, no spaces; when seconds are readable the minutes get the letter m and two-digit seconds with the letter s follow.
11h59
